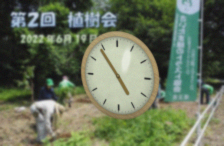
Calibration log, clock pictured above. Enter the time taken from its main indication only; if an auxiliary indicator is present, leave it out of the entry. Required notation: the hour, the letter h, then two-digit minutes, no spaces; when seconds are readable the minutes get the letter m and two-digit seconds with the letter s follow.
4h54
